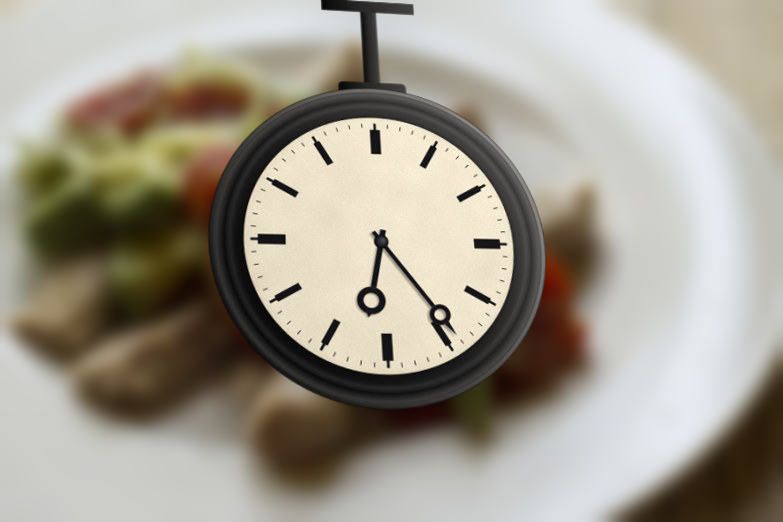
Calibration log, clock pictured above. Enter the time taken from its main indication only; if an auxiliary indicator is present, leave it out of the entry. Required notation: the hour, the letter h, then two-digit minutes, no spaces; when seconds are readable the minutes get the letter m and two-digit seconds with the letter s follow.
6h24
